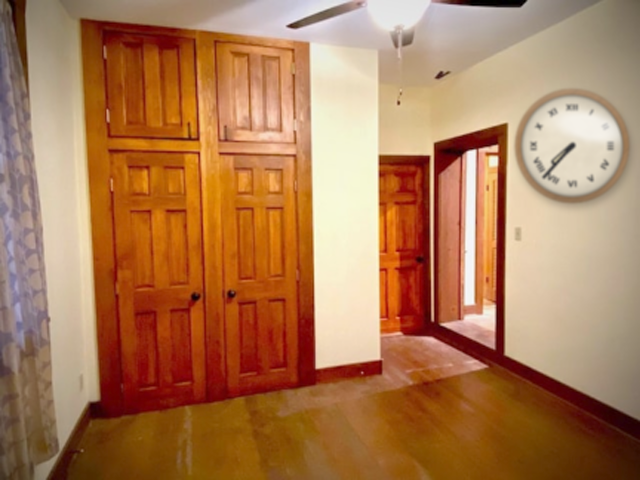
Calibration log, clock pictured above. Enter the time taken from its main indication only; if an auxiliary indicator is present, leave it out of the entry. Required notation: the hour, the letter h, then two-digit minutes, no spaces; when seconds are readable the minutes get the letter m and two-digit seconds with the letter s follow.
7h37
